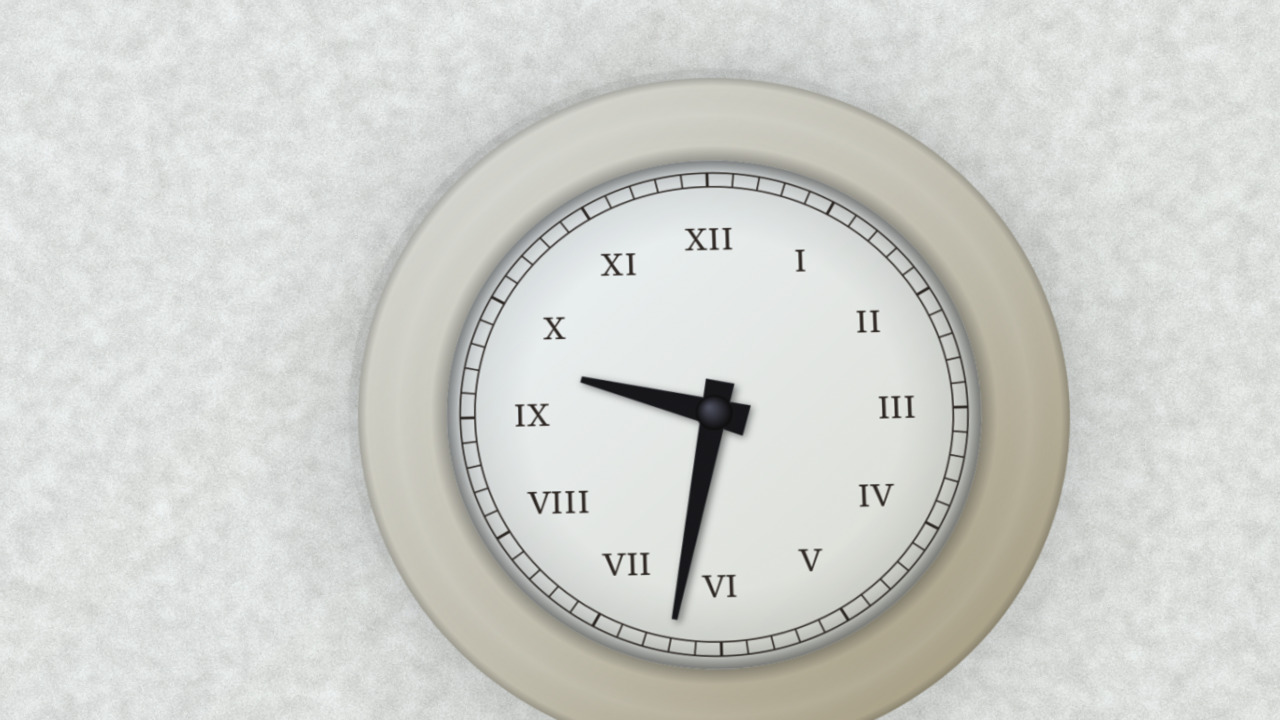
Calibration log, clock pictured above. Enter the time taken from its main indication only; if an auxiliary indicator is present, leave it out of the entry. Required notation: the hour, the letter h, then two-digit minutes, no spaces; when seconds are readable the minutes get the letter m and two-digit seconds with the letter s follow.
9h32
